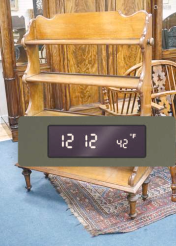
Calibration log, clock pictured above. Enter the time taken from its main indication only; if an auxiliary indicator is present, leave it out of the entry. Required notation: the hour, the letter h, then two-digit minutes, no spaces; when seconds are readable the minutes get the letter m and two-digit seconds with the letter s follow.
12h12
